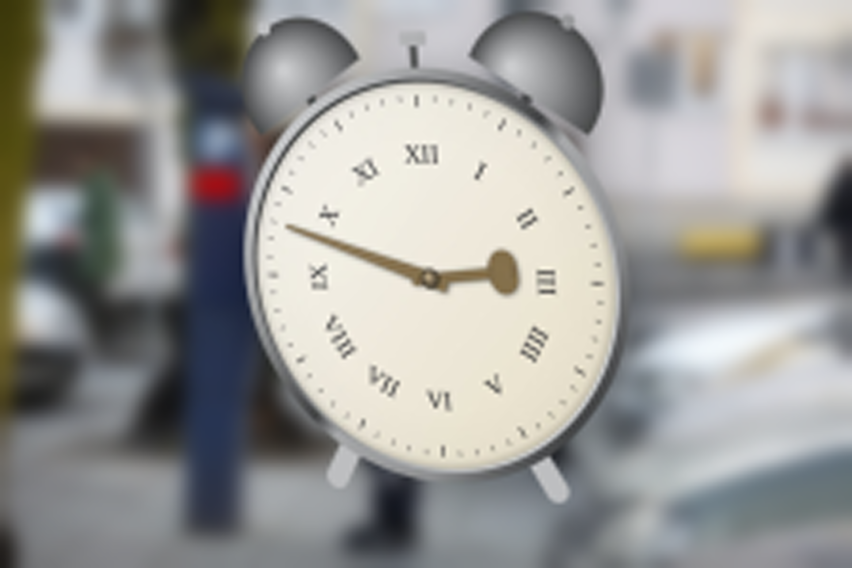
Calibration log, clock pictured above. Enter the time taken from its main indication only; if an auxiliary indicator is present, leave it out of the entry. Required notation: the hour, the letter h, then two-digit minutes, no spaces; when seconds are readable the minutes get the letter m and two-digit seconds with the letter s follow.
2h48
